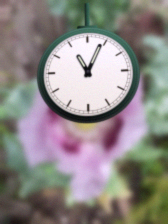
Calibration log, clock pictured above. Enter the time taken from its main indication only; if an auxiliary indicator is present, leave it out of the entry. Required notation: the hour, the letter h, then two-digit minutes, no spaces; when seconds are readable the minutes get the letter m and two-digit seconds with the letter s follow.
11h04
